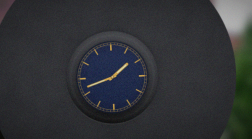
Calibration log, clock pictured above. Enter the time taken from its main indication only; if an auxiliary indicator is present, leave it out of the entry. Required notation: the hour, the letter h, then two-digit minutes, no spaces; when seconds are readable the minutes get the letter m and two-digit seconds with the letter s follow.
1h42
